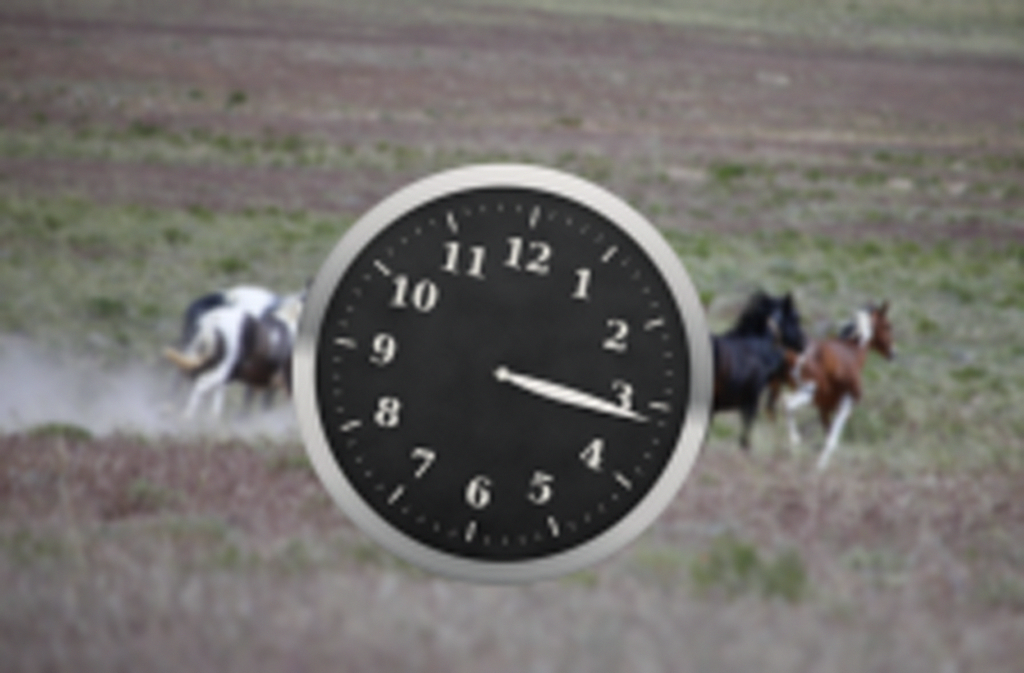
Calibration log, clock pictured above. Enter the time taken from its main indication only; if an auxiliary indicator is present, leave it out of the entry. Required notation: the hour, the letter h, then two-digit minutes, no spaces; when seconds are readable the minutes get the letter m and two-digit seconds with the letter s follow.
3h16
